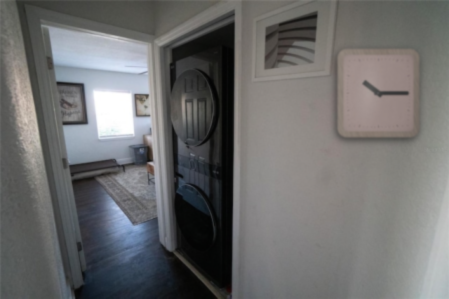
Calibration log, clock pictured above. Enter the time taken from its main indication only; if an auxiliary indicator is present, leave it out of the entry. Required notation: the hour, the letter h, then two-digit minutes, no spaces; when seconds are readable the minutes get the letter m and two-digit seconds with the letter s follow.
10h15
